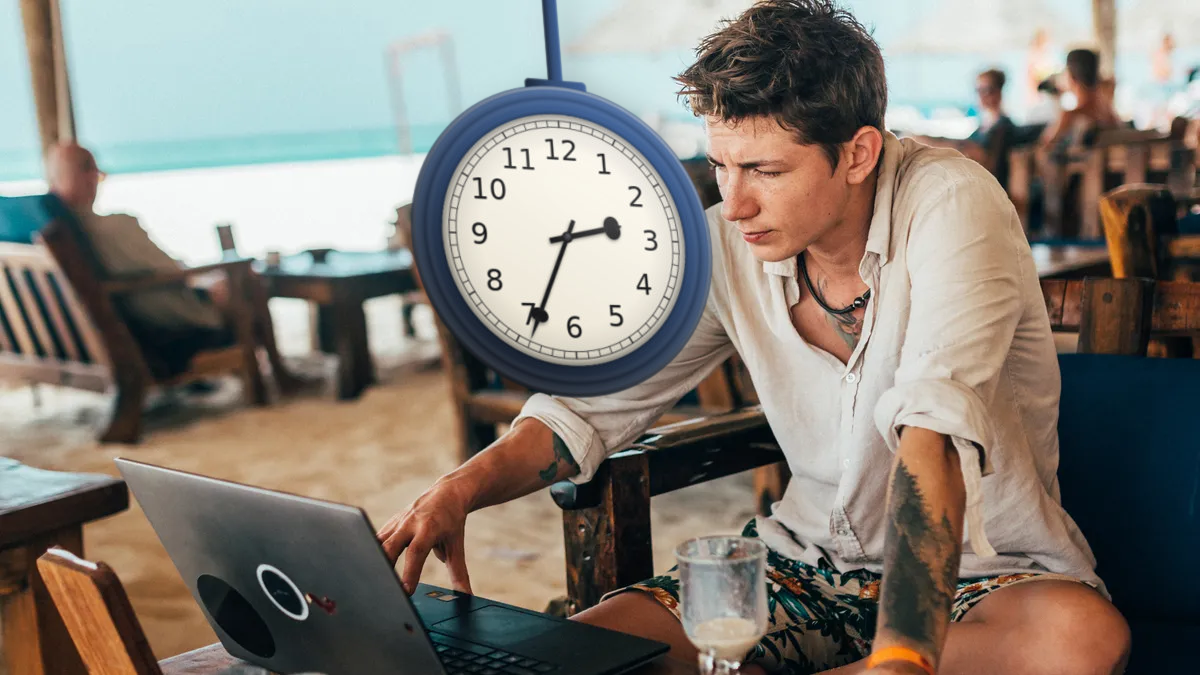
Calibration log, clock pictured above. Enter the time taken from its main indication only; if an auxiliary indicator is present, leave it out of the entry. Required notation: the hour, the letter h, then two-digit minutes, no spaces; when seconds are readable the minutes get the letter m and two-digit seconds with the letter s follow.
2h34
